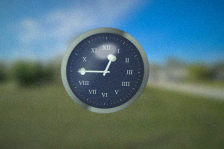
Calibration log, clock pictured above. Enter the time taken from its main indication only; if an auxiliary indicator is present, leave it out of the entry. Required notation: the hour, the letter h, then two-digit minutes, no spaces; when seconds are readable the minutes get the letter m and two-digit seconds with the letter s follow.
12h45
